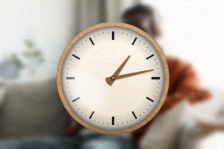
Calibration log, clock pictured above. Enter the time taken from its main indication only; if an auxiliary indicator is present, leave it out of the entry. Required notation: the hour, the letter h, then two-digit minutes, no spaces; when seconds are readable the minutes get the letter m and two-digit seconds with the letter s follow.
1h13
